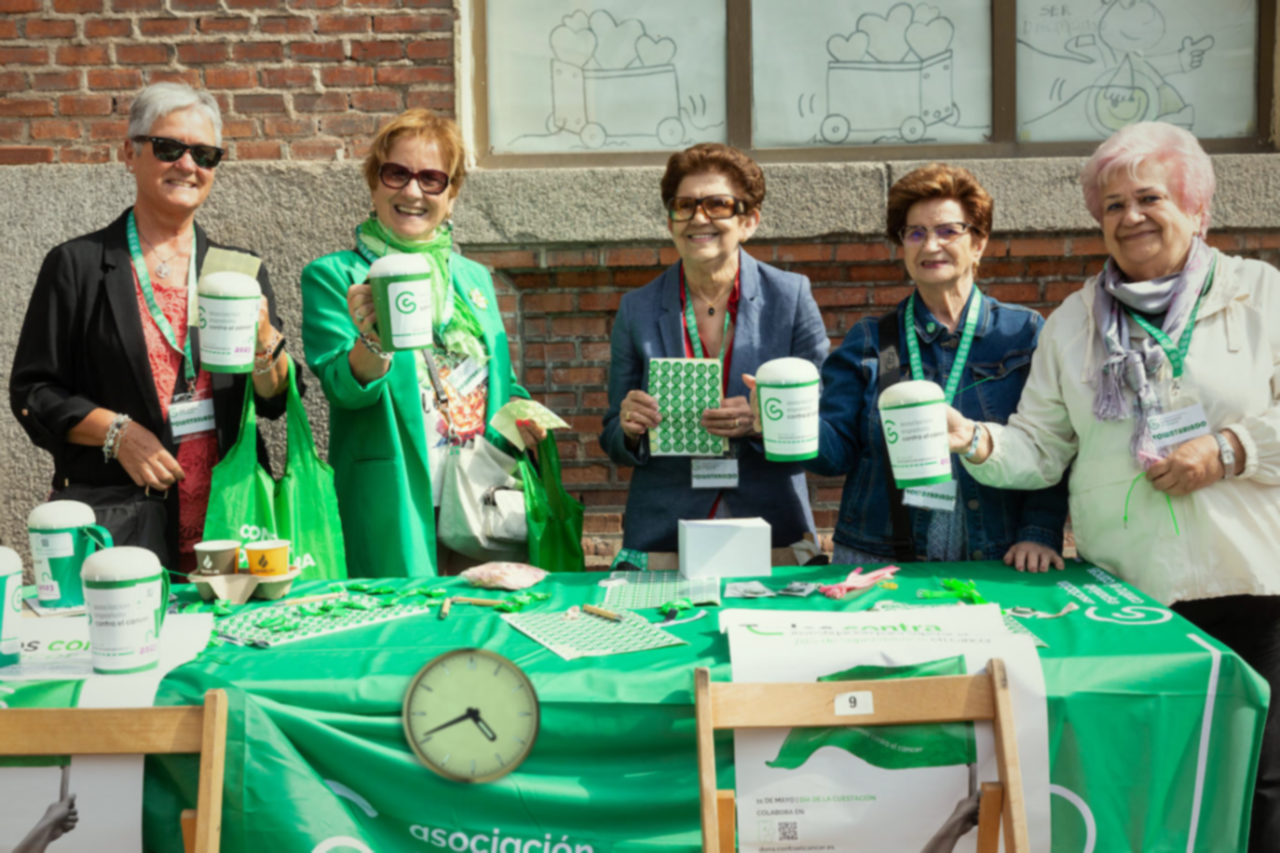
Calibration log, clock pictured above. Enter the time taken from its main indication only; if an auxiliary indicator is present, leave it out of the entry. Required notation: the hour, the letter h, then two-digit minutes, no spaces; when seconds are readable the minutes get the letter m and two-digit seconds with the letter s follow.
4h41
